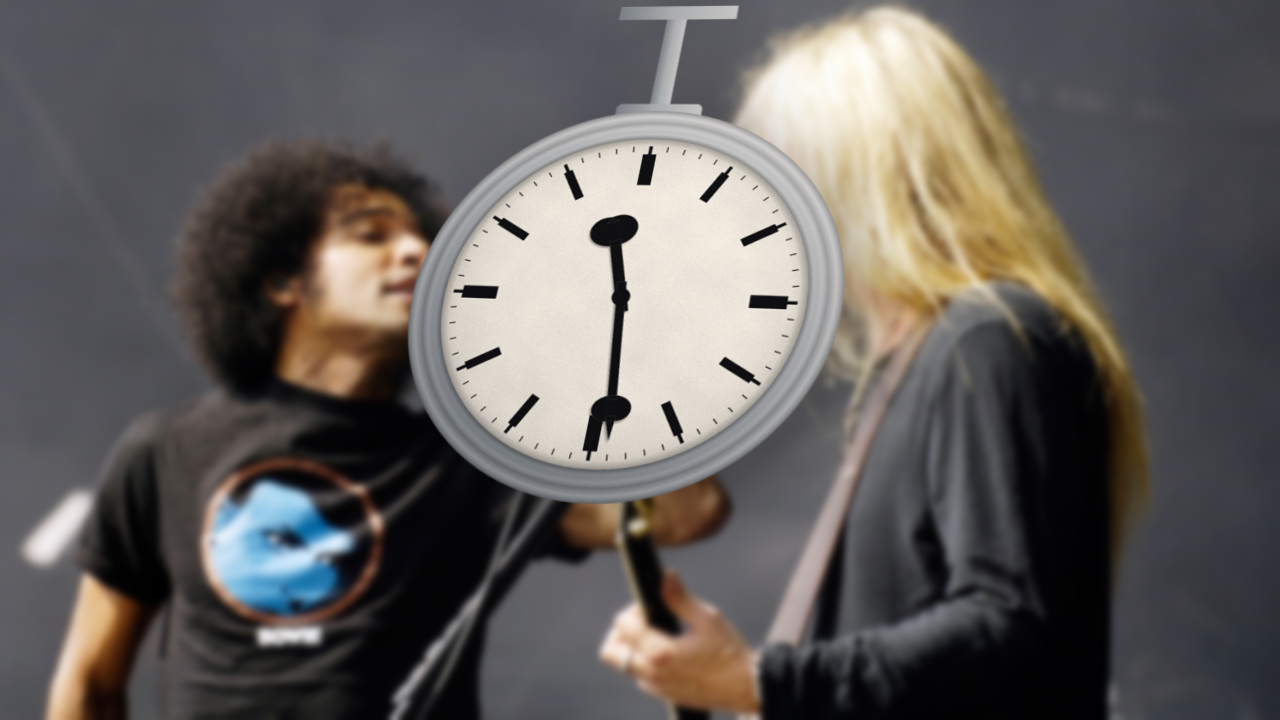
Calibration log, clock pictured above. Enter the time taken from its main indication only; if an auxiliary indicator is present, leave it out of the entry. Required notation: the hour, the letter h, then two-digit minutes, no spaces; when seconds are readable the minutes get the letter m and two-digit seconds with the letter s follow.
11h29
